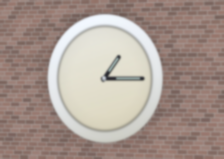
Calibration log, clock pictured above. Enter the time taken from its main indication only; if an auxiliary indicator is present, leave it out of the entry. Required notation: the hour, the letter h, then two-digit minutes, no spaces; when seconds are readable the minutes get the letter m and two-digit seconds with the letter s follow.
1h15
